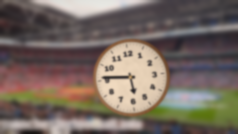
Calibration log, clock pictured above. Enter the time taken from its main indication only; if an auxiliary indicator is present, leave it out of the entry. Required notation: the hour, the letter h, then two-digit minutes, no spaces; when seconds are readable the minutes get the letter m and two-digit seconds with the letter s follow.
5h46
